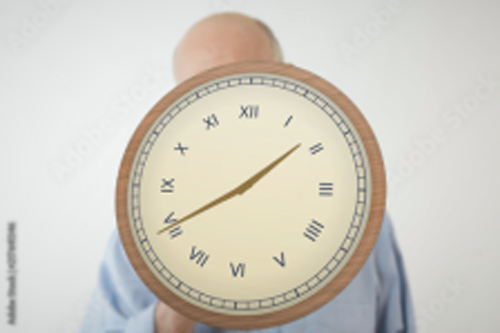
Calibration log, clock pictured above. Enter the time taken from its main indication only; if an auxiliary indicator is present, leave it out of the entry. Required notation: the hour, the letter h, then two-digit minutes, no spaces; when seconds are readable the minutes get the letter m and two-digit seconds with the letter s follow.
1h40
